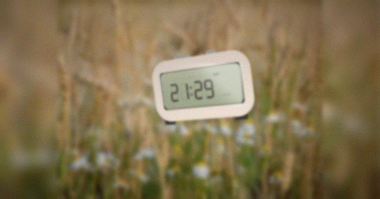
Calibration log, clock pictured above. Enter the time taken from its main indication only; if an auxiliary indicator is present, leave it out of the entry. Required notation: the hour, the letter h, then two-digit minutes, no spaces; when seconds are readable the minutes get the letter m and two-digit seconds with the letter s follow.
21h29
